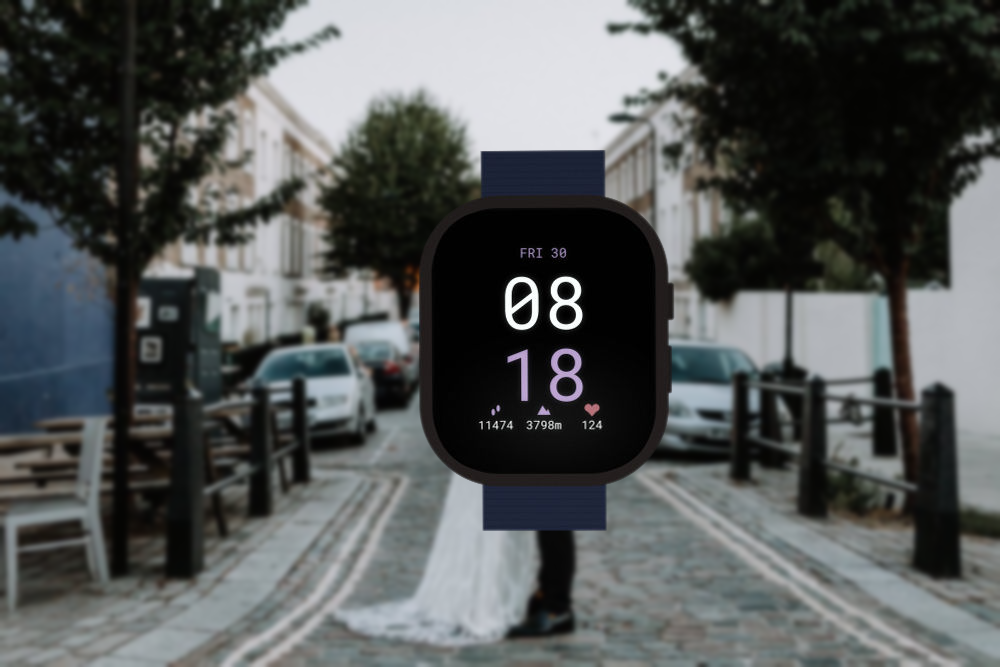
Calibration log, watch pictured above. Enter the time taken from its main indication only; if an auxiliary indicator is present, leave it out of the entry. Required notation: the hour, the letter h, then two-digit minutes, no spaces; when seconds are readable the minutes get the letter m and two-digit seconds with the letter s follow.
8h18
